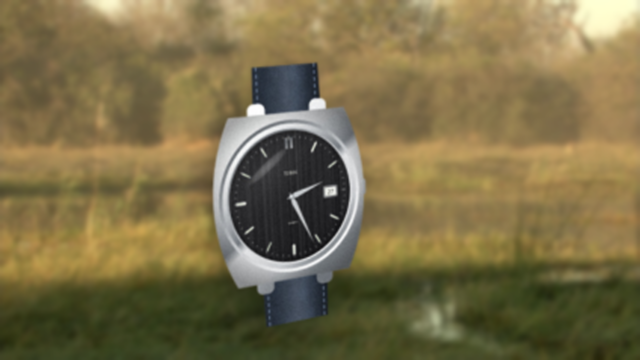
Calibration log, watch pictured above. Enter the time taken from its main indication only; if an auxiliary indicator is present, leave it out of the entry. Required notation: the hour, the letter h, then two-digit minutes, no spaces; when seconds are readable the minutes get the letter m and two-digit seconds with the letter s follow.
2h26
